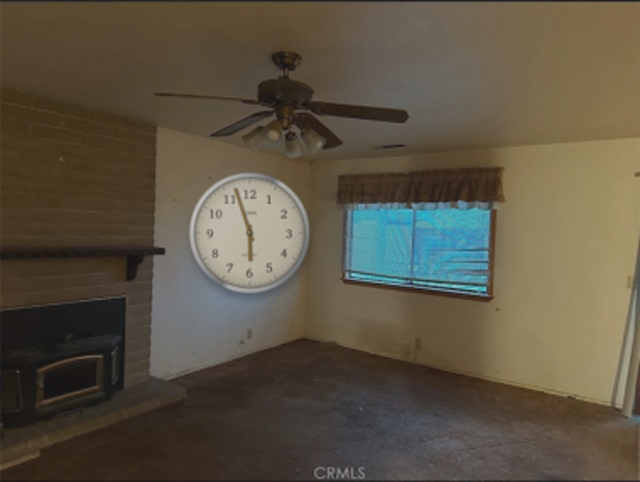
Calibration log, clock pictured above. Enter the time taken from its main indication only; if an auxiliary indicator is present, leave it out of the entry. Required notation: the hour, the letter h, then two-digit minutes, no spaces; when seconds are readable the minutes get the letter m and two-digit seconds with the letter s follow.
5h57
